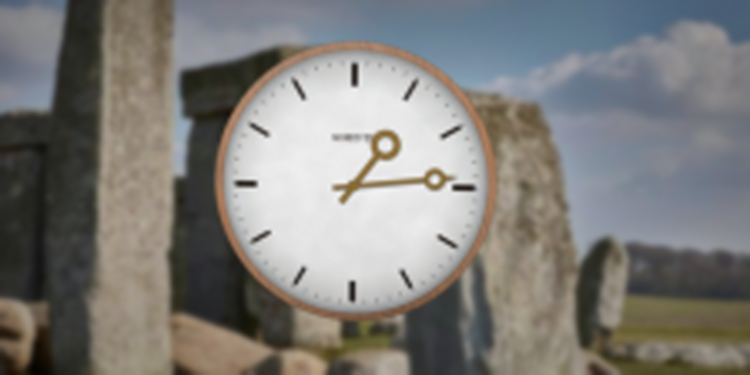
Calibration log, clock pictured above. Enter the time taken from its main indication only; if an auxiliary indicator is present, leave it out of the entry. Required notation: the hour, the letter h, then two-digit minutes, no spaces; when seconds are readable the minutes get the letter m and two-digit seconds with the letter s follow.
1h14
